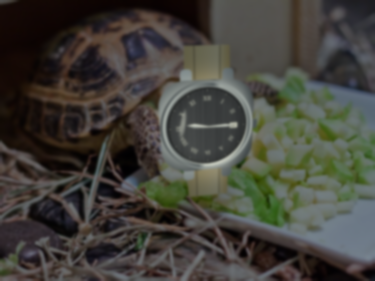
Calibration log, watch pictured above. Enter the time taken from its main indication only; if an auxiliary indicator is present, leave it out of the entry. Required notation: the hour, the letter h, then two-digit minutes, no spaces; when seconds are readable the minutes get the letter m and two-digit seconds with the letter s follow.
9h15
